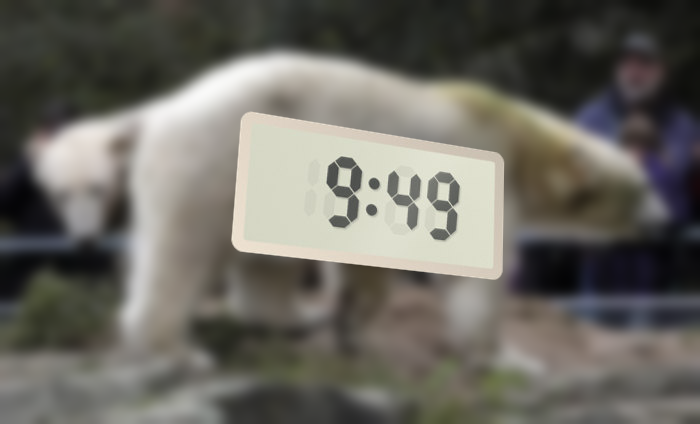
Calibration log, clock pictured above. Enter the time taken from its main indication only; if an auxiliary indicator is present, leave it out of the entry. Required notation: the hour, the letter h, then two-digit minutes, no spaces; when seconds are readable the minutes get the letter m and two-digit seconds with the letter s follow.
9h49
